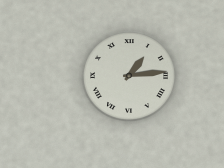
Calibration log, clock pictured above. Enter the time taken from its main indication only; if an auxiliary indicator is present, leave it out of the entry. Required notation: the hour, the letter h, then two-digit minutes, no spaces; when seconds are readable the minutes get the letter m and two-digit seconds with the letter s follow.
1h14
